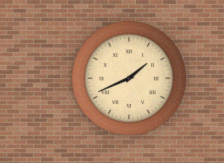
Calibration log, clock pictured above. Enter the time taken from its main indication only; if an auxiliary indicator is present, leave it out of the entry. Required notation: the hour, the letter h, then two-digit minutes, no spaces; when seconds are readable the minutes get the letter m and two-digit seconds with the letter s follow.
1h41
